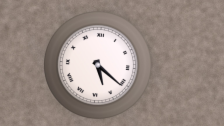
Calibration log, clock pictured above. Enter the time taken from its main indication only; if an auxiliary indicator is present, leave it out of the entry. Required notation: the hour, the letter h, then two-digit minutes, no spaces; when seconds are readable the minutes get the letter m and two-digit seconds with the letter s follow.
5h21
